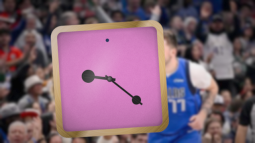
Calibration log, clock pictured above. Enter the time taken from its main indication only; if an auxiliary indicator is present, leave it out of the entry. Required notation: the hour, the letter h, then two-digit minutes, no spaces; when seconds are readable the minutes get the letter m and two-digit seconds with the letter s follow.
9h22
